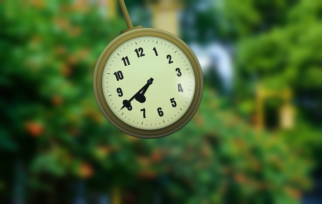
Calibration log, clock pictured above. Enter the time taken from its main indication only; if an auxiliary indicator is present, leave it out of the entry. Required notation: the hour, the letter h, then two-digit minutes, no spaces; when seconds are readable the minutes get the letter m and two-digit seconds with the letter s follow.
7h41
